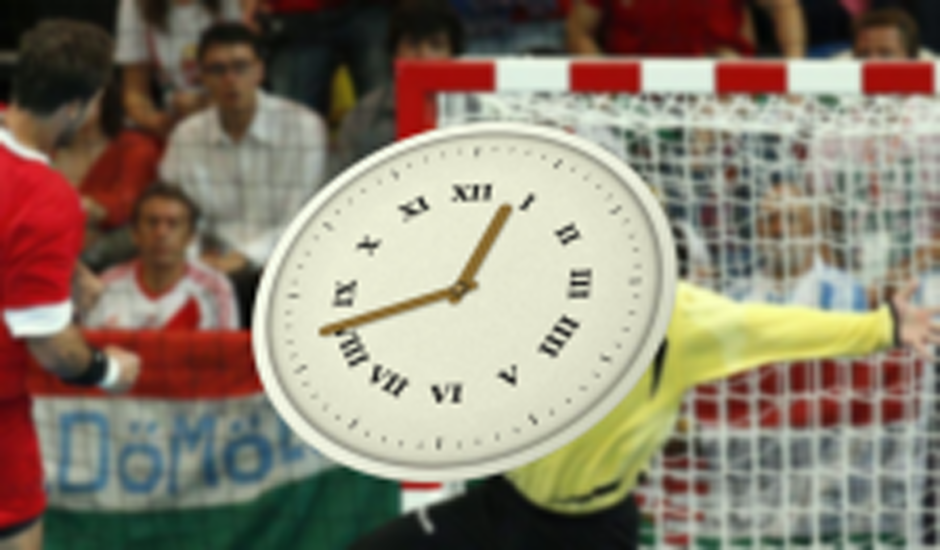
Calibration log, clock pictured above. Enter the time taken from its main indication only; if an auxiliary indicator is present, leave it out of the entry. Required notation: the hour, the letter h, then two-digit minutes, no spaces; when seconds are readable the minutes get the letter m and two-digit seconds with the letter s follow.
12h42
